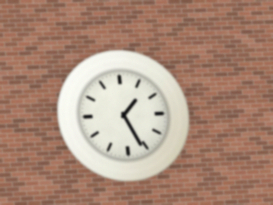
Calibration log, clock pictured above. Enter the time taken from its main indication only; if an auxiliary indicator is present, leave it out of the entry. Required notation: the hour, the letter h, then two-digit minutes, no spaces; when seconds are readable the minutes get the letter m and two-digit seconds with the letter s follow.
1h26
